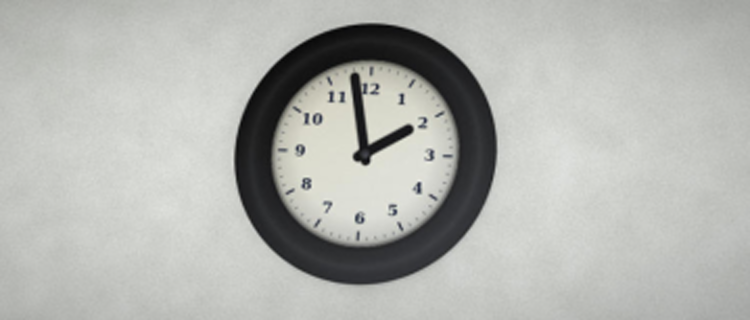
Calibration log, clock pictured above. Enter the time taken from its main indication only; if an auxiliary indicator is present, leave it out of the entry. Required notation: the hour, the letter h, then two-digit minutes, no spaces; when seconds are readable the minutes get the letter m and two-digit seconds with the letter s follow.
1h58
